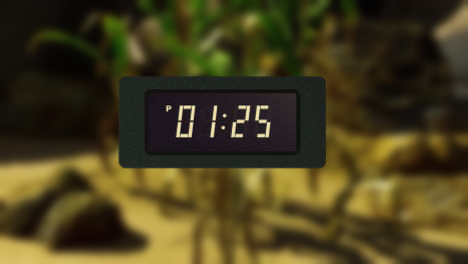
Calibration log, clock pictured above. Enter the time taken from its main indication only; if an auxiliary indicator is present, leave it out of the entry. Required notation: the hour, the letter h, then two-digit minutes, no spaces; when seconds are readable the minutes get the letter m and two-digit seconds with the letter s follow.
1h25
